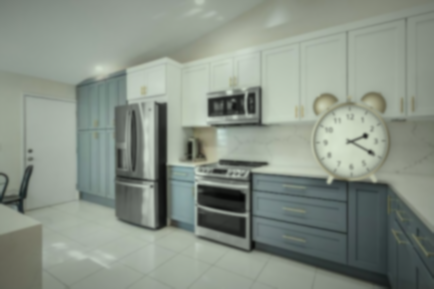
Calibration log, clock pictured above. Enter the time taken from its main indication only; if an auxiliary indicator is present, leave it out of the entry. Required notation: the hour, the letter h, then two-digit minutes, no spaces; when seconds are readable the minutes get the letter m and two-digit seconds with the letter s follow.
2h20
